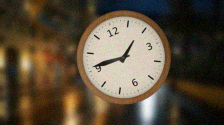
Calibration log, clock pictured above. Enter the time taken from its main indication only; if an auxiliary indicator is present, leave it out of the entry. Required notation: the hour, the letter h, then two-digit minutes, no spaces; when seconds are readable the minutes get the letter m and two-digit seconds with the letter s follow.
1h46
